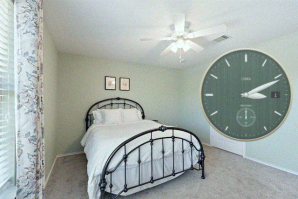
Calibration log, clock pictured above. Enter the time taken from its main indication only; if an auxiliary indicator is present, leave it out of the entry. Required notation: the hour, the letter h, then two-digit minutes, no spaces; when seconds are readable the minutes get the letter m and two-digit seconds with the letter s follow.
3h11
